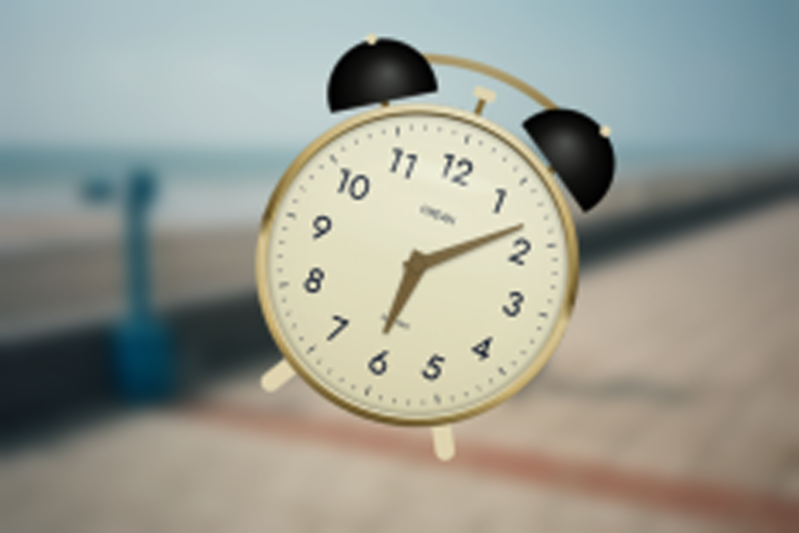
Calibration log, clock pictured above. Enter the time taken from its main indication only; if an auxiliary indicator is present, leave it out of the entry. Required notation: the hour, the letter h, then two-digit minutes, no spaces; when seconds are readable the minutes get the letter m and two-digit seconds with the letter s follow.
6h08
